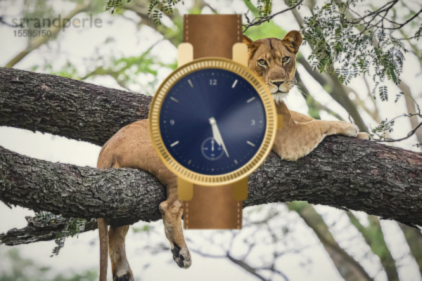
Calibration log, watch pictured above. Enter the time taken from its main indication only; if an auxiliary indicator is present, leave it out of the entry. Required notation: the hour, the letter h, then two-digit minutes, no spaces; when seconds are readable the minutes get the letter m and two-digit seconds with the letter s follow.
5h26
